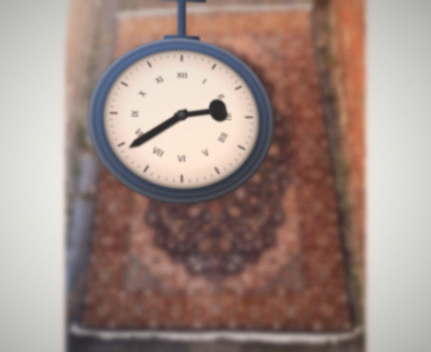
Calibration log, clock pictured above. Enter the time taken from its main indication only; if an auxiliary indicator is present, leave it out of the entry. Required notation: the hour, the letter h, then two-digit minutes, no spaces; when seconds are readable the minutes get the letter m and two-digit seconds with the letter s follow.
2h39
